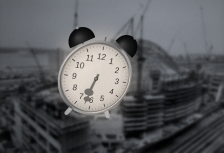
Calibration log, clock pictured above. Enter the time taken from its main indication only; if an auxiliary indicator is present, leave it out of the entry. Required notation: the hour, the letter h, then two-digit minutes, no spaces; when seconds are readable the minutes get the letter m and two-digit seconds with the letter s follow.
6h32
